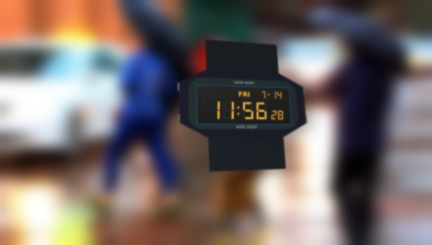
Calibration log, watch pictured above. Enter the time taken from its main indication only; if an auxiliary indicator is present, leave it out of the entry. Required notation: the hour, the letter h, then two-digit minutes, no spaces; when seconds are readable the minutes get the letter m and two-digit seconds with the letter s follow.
11h56
